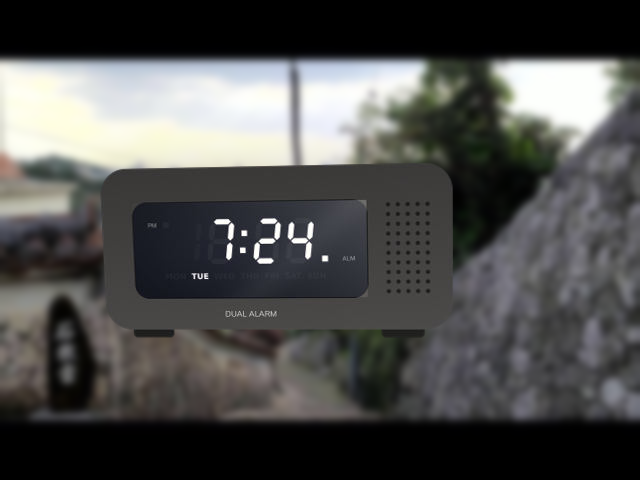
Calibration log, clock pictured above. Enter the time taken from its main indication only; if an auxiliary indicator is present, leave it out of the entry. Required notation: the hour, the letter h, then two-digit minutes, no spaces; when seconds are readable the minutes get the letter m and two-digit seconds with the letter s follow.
7h24
